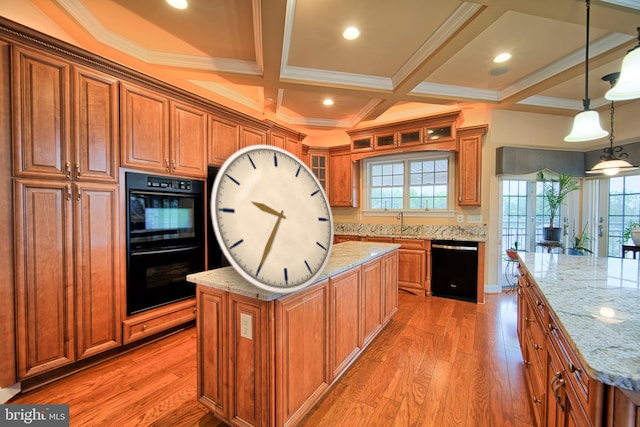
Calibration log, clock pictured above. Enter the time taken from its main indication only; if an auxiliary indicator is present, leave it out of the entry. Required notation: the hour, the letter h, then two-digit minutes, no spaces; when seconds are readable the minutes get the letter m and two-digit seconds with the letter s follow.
9h35
